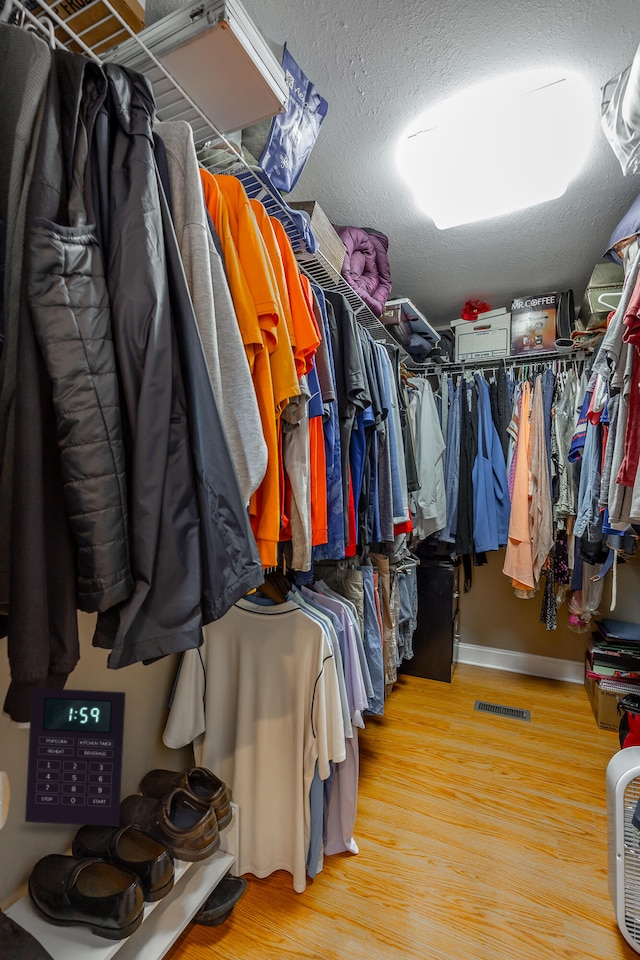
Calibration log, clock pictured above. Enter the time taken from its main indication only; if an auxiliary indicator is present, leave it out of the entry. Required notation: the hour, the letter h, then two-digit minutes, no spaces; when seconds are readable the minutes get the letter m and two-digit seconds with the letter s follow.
1h59
